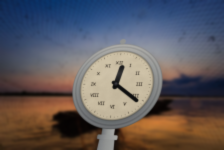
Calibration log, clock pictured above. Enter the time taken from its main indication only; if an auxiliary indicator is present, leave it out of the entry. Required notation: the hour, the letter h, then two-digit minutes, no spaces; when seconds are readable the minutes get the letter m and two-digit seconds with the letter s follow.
12h21
